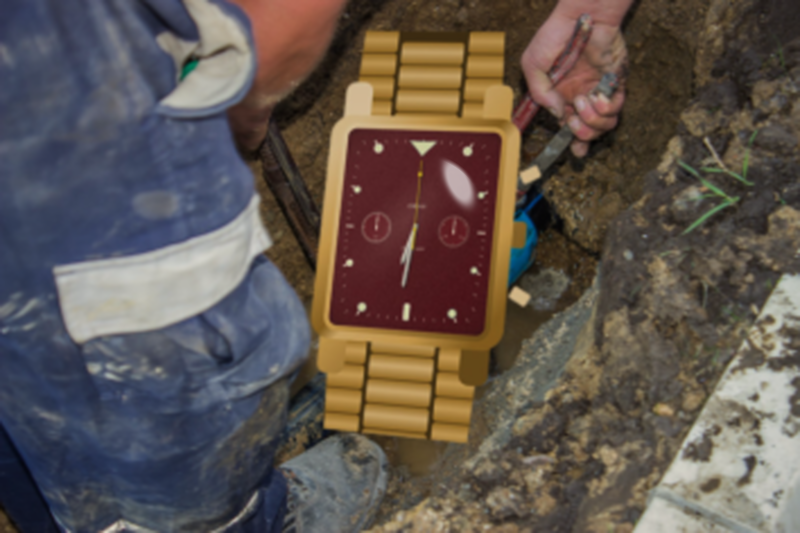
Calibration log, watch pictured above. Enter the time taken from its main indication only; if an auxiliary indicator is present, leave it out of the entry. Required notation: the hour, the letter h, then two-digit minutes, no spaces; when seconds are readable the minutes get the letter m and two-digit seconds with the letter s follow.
6h31
